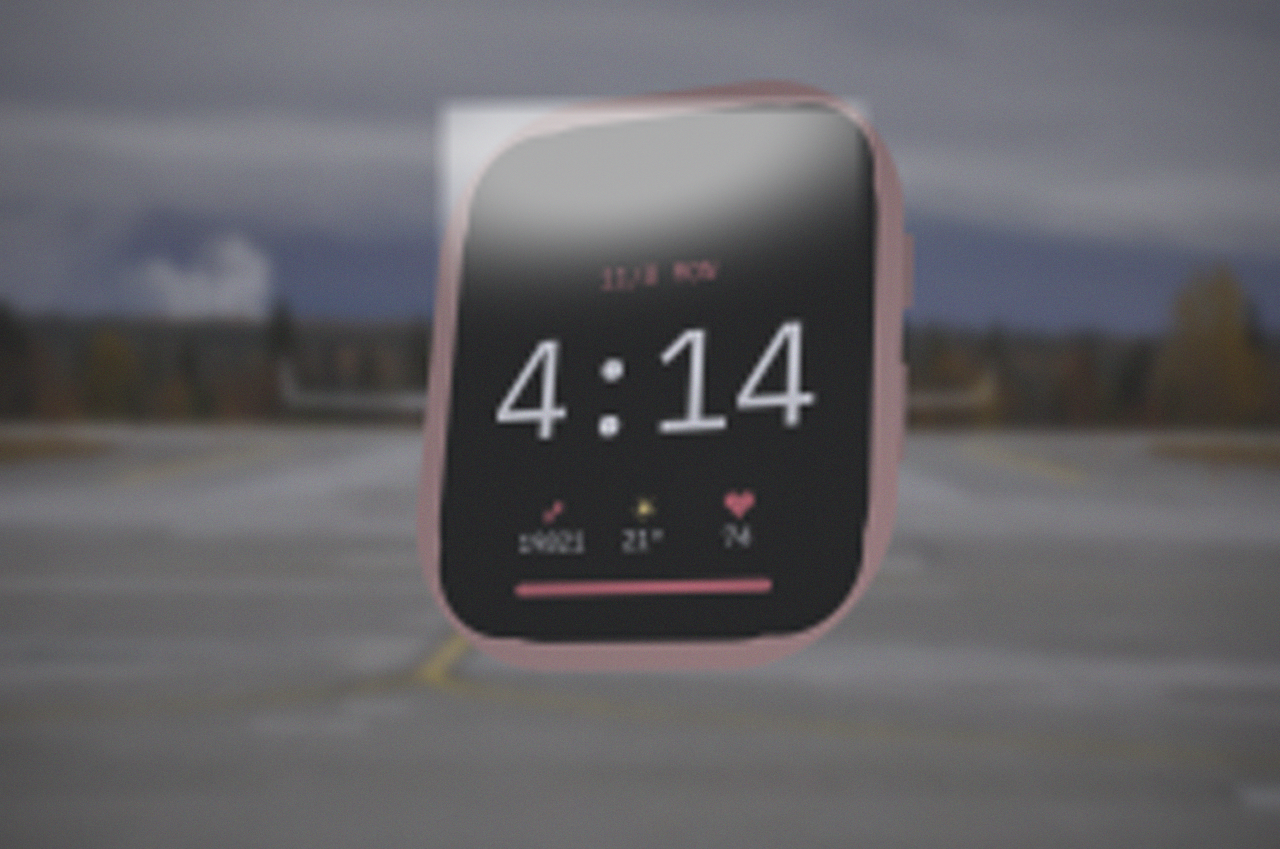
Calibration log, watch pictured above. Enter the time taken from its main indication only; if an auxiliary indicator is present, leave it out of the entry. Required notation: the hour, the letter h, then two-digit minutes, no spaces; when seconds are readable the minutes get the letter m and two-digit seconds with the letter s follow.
4h14
